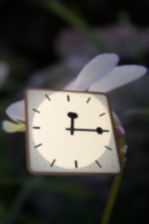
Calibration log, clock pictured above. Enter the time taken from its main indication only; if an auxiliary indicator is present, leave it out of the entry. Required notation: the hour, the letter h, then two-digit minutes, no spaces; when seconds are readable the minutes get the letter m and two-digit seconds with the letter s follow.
12h15
